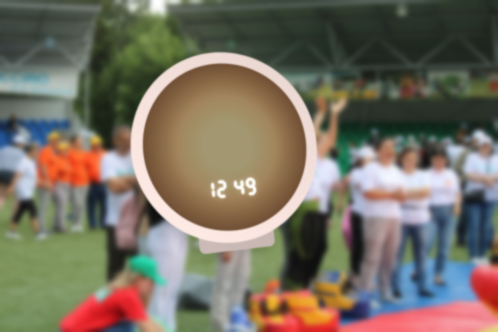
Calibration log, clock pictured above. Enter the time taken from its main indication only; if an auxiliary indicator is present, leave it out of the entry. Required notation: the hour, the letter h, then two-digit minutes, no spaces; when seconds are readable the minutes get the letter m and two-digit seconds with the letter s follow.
12h49
